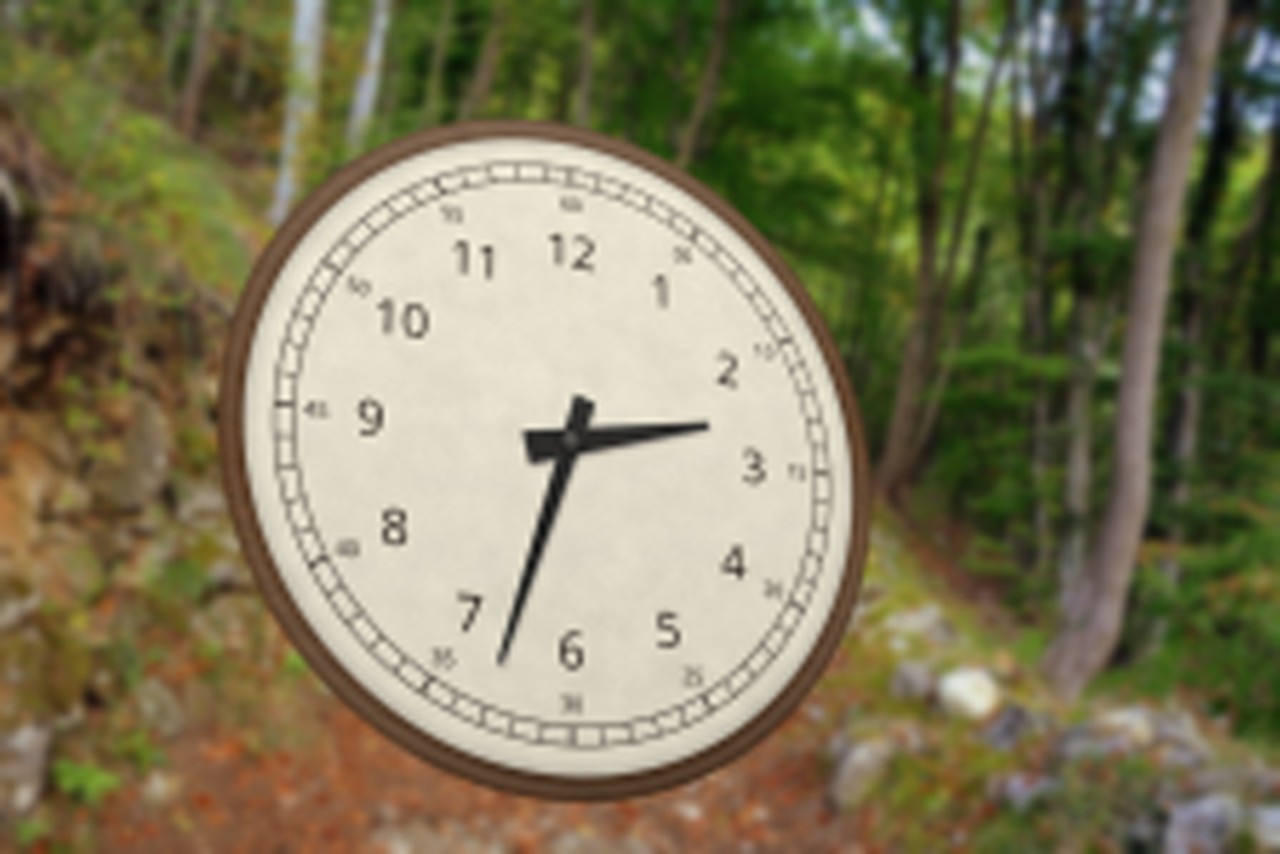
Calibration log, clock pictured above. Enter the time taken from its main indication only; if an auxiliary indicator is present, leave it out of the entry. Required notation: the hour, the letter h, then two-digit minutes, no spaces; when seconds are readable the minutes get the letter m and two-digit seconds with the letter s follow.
2h33
